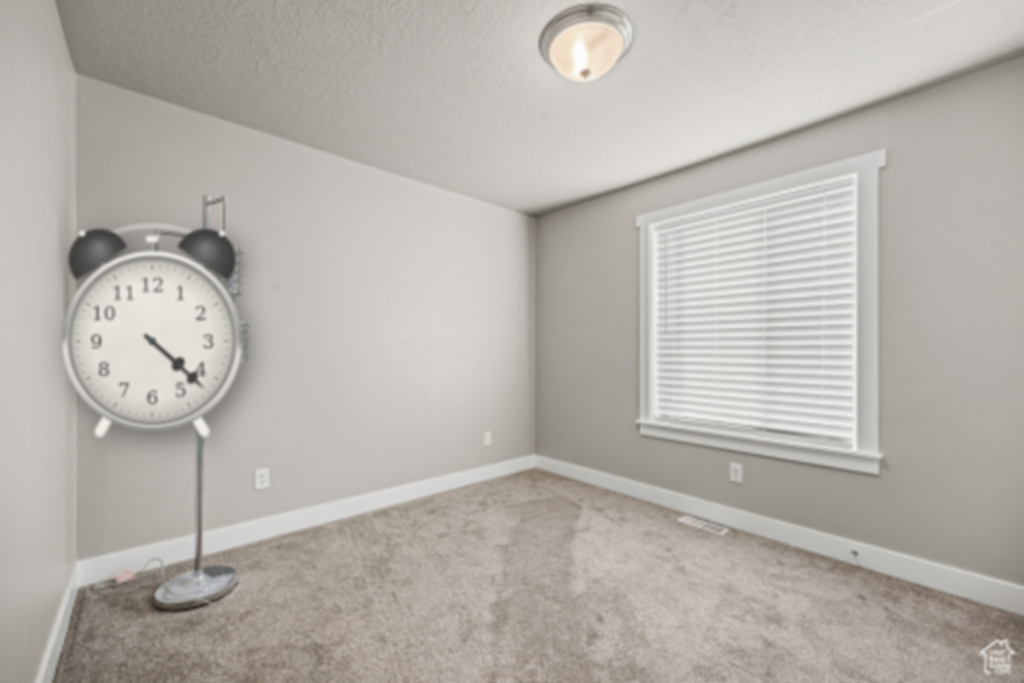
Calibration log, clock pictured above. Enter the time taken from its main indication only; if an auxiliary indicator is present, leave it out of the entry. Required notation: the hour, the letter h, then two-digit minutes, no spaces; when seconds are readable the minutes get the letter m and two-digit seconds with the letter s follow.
4h22
